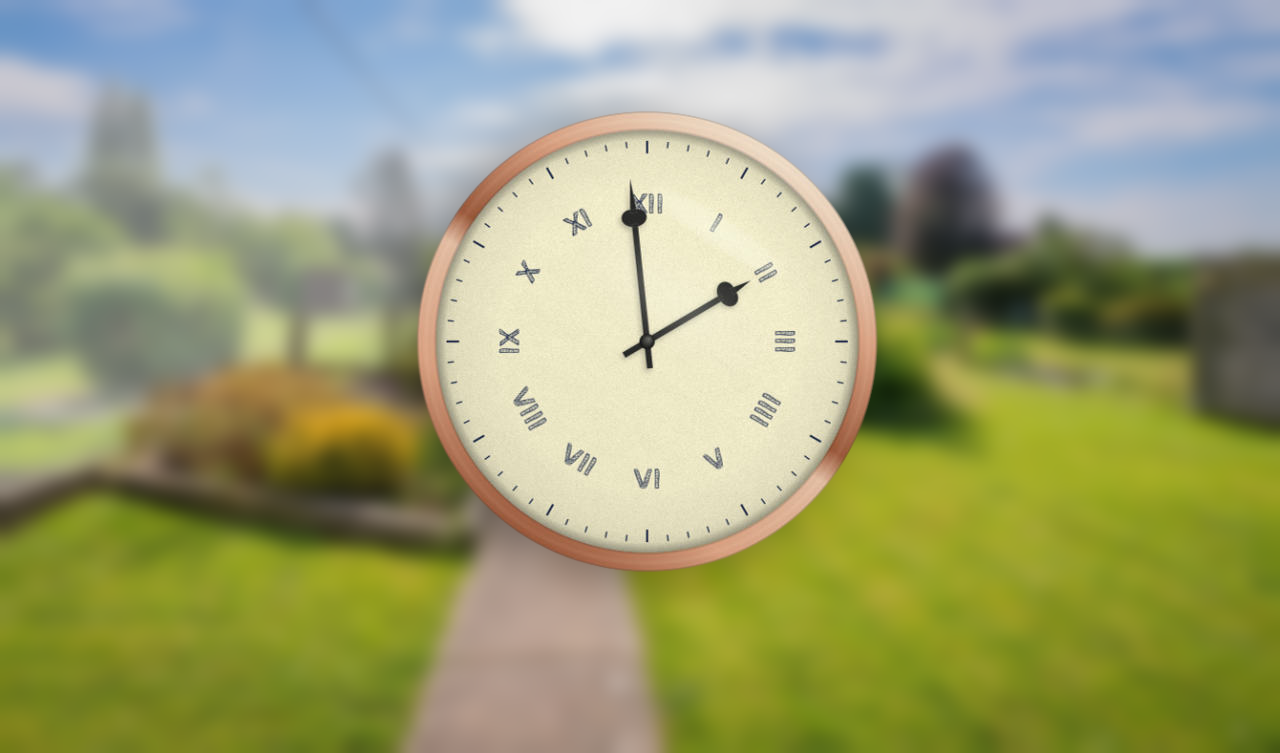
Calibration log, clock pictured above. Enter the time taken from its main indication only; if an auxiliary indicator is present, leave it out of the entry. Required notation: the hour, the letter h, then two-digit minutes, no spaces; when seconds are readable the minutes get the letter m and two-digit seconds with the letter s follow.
1h59
